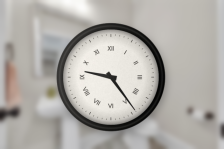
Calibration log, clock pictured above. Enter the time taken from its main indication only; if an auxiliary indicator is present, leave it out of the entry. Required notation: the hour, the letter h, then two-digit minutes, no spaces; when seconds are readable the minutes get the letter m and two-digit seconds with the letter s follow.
9h24
